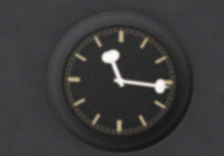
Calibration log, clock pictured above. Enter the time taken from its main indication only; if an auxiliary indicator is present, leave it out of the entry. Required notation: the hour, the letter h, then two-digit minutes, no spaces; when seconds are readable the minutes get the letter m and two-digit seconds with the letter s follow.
11h16
